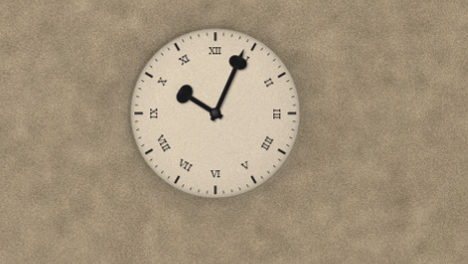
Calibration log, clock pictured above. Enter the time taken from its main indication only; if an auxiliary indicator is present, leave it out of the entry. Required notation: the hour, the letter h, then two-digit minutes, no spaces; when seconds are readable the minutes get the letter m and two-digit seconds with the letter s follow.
10h04
